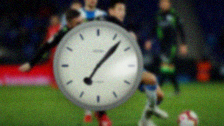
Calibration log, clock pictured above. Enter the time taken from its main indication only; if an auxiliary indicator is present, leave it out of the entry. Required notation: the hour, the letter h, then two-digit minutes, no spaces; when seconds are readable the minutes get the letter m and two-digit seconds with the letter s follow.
7h07
